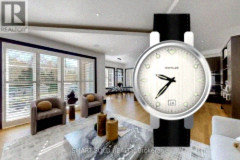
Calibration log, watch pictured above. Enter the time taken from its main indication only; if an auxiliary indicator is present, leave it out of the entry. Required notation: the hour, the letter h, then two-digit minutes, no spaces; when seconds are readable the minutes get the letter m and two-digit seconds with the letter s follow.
9h37
